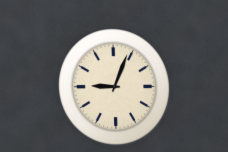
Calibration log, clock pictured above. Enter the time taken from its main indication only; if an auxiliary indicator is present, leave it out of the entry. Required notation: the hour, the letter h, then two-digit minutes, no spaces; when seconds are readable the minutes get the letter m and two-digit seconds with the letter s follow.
9h04
